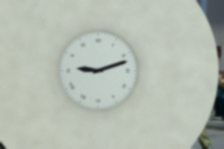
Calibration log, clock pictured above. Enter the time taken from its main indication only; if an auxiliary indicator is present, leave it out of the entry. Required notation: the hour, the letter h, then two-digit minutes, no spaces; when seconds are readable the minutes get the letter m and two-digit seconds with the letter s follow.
9h12
